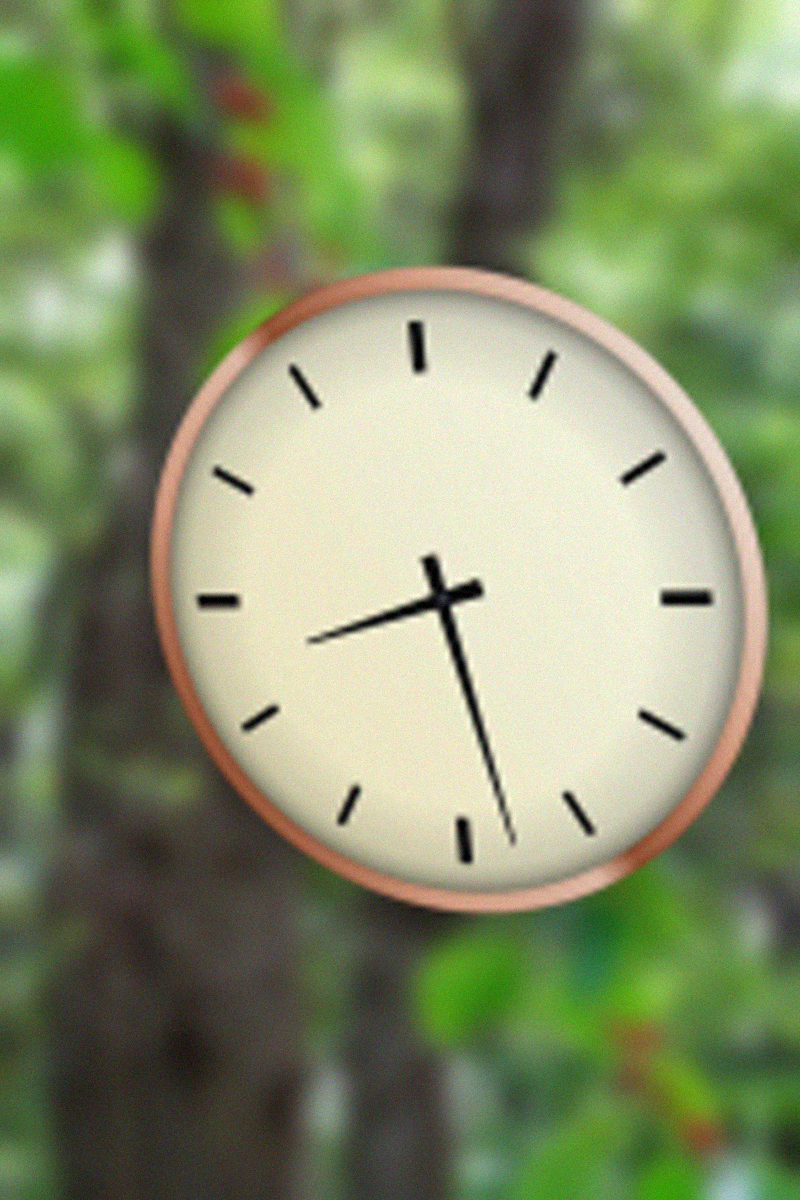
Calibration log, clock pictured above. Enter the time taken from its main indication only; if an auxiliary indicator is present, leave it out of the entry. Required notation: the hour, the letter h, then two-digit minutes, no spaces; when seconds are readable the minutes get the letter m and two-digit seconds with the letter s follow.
8h28
